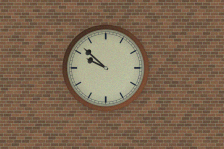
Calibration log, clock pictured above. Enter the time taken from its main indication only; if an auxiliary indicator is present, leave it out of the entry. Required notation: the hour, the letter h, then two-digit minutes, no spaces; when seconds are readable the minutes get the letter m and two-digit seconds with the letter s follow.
9h52
